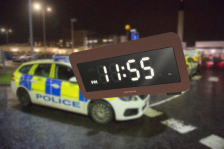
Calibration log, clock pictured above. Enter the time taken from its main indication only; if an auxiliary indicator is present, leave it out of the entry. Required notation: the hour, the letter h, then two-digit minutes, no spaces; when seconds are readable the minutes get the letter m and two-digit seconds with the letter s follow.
11h55
